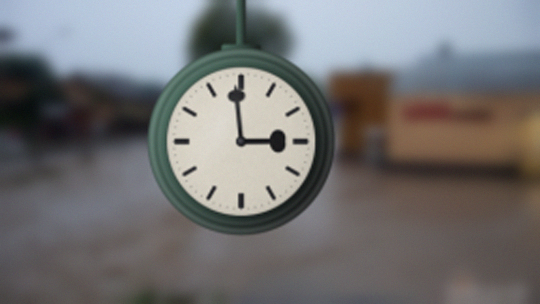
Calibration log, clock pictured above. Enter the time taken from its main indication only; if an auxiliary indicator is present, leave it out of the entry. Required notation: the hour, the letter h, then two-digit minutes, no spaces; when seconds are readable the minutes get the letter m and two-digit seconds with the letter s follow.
2h59
